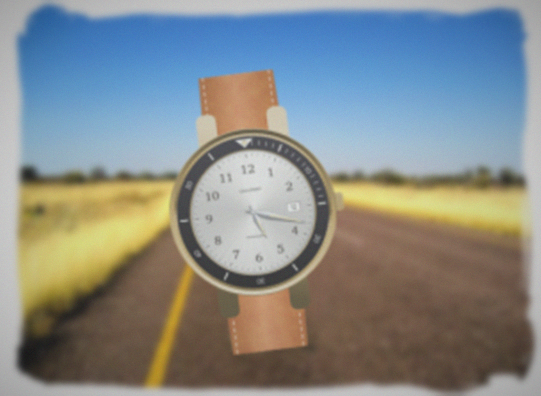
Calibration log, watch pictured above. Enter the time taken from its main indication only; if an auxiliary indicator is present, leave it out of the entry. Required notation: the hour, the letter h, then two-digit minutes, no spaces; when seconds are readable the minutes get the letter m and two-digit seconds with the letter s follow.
5h18
